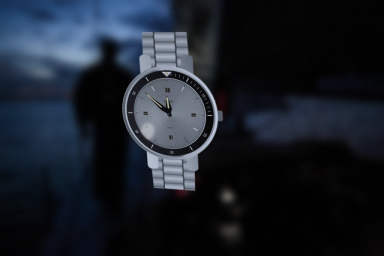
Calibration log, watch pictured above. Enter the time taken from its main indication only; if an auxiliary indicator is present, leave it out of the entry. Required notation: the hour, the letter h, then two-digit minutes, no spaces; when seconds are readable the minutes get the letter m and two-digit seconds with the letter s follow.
11h52
